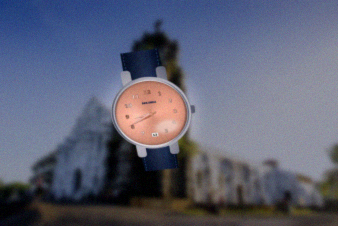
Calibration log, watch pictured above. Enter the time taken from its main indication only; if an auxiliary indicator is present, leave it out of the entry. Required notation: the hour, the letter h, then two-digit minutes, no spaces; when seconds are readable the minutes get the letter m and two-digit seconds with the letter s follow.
8h41
